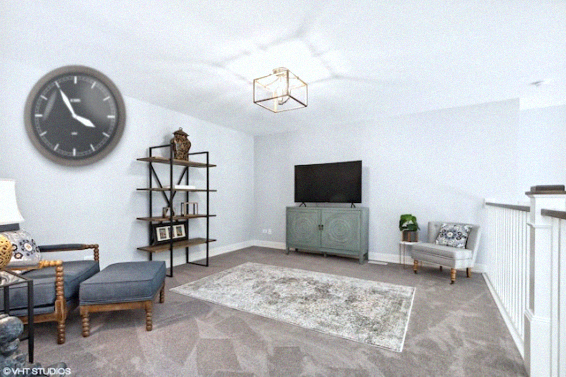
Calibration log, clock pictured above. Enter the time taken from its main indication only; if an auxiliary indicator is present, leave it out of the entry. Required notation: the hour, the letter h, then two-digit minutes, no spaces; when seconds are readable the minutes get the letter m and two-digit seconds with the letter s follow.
3h55
